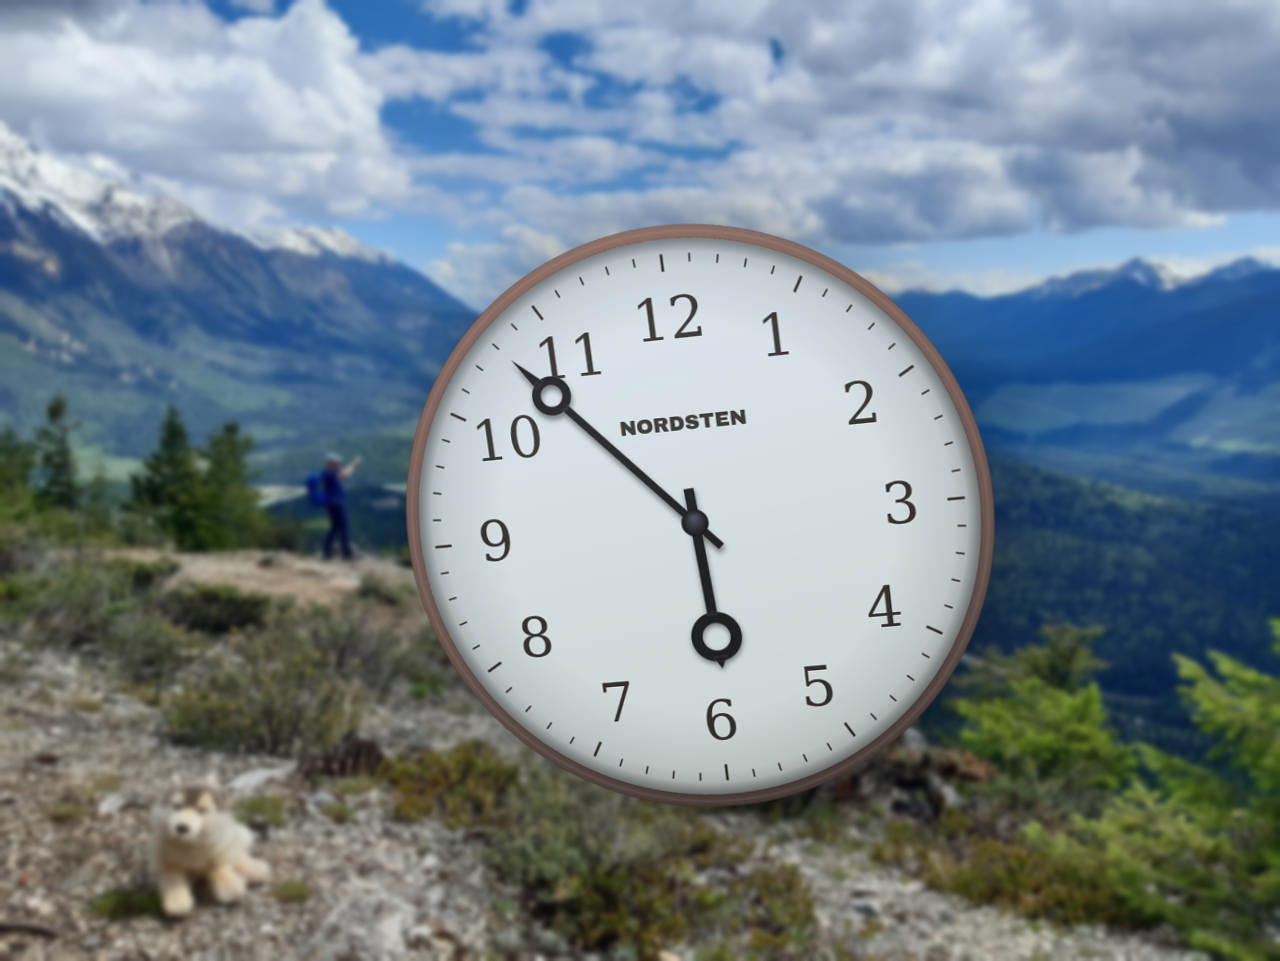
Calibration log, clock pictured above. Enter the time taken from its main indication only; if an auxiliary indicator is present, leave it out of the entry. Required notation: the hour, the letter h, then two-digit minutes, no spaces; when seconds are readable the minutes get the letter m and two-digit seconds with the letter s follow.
5h53
